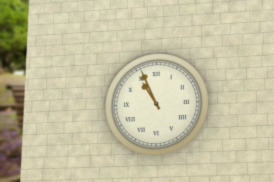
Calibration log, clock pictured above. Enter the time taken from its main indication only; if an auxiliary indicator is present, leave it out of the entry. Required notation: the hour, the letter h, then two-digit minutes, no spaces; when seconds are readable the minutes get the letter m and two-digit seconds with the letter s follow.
10h56
